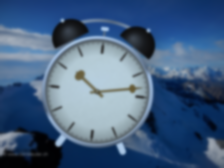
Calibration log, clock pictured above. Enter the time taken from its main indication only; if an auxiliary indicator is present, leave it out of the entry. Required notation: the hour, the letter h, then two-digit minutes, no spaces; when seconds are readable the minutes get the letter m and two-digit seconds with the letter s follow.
10h13
